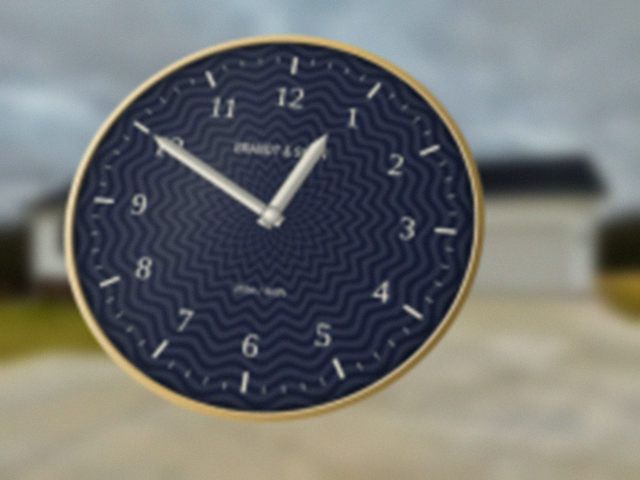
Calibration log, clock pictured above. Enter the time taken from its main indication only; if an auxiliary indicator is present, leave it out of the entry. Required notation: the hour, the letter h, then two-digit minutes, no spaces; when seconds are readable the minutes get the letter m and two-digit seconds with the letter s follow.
12h50
